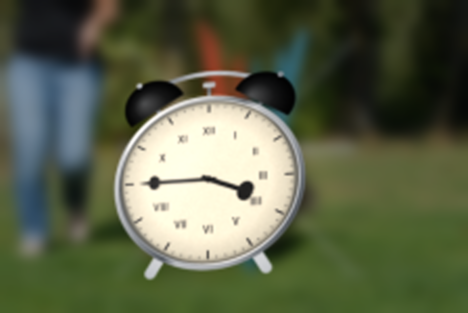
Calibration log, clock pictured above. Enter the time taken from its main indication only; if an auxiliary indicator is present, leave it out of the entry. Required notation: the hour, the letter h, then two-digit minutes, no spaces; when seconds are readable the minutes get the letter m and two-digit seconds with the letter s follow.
3h45
